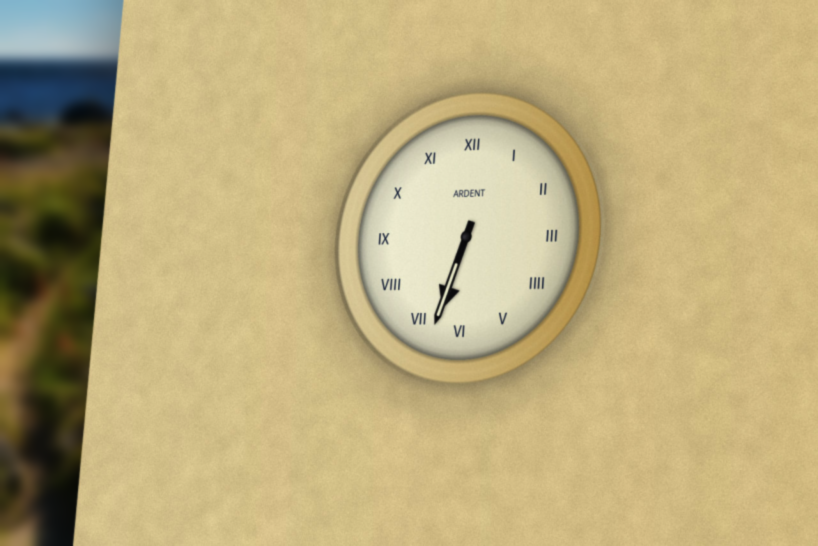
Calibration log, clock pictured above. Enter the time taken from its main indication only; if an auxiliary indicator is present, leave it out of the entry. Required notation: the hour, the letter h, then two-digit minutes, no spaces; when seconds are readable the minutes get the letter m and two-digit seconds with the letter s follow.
6h33
